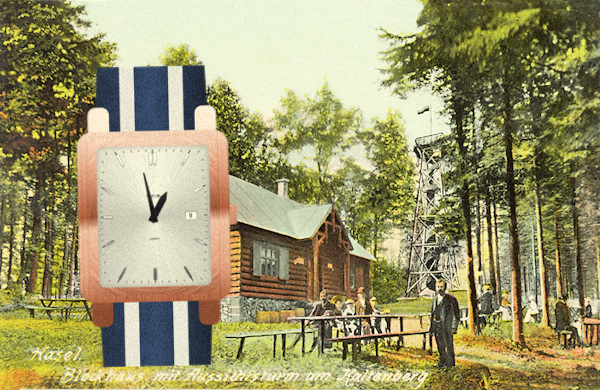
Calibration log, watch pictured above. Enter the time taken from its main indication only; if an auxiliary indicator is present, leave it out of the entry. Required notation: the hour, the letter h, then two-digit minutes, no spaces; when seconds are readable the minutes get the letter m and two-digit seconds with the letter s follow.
12h58
